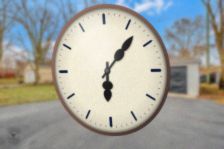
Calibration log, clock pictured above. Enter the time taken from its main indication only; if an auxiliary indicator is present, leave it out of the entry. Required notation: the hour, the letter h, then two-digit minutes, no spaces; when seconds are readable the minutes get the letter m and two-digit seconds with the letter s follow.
6h07
